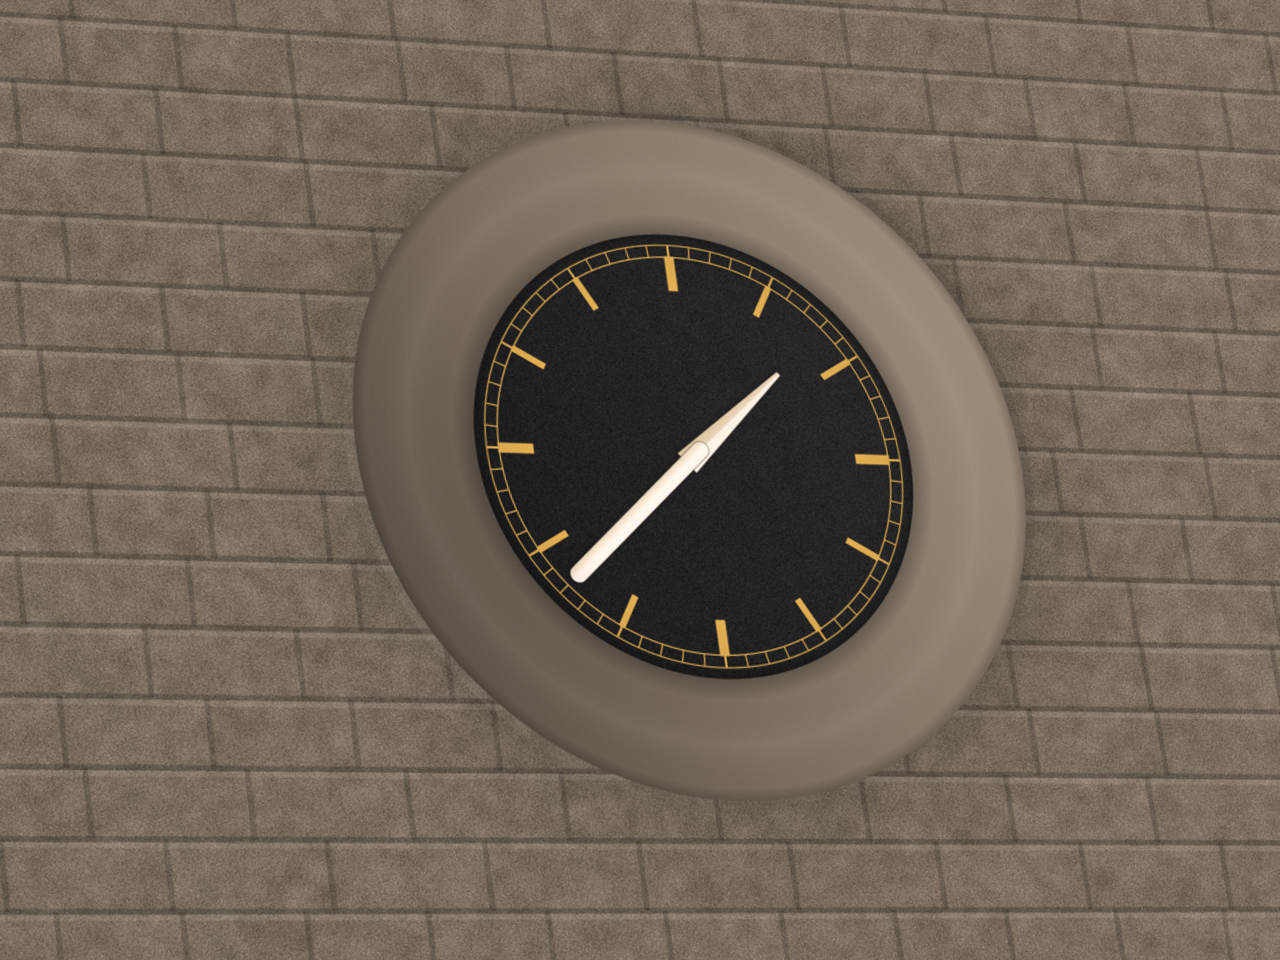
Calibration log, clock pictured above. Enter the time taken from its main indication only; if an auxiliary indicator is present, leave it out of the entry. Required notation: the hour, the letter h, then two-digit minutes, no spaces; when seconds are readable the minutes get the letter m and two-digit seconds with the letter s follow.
1h38
